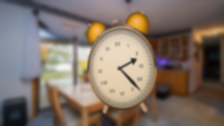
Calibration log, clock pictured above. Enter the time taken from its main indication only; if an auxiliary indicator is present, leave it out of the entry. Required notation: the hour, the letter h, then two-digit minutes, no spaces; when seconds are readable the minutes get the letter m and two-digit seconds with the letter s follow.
2h23
